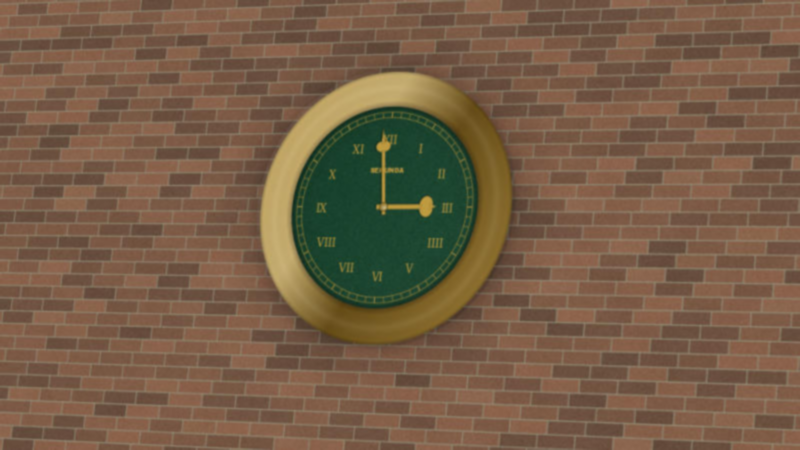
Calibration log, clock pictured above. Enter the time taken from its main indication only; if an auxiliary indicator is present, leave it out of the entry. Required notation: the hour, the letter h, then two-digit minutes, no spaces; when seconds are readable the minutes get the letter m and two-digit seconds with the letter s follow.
2h59
